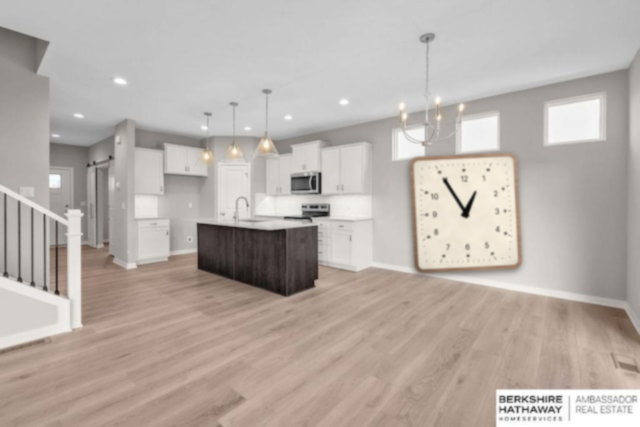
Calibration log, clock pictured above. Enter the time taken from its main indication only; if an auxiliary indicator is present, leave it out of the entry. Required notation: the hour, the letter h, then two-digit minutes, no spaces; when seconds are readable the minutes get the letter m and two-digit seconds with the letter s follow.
12h55
